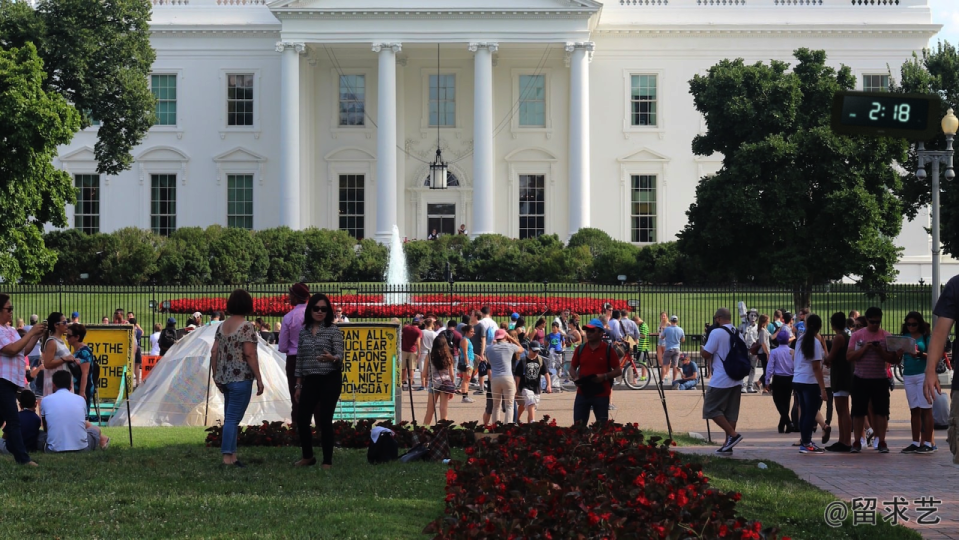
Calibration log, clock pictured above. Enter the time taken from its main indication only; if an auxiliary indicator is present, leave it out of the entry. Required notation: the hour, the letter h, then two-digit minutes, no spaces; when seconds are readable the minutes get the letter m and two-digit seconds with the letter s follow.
2h18
